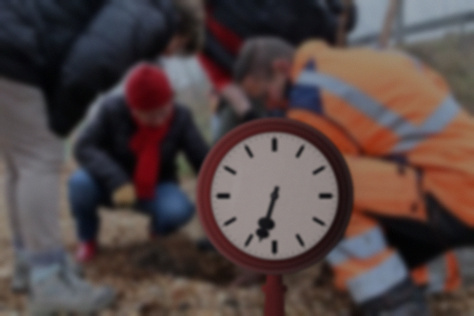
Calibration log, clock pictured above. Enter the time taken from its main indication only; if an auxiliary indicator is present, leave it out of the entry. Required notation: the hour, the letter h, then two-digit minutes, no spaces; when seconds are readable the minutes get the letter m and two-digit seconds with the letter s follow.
6h33
